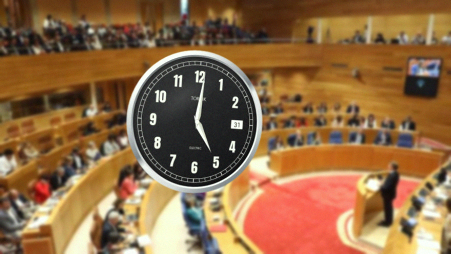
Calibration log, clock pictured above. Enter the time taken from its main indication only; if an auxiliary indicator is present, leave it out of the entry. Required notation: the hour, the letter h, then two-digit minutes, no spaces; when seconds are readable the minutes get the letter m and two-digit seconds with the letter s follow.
5h01
